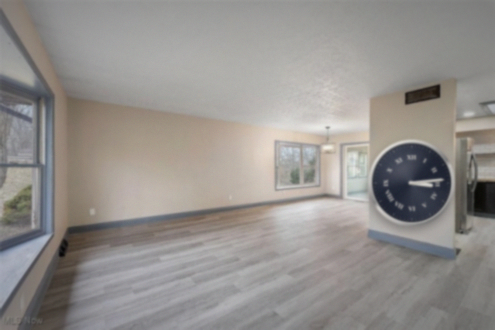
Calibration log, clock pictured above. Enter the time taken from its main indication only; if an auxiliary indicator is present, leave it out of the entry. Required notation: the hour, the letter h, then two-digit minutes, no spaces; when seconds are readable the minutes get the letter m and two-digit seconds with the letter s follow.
3h14
